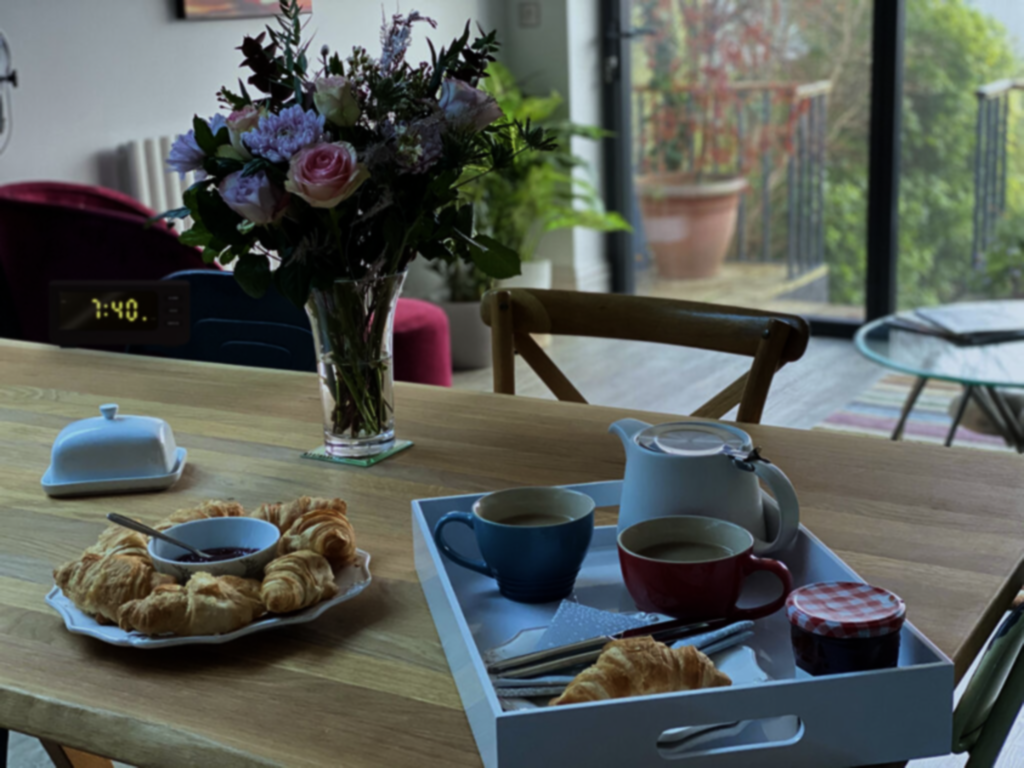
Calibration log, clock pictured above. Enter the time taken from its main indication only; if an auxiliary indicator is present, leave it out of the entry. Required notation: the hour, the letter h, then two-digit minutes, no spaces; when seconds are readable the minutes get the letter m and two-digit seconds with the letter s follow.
7h40
